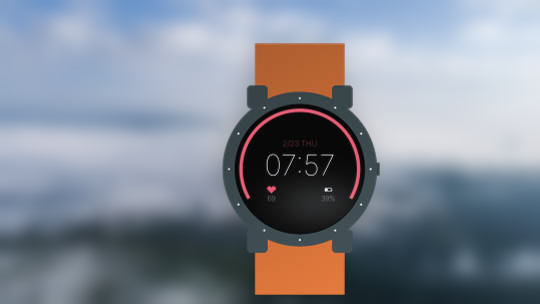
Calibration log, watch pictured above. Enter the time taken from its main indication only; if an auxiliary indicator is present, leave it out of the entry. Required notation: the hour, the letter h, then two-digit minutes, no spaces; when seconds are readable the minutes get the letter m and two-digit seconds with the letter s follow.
7h57
